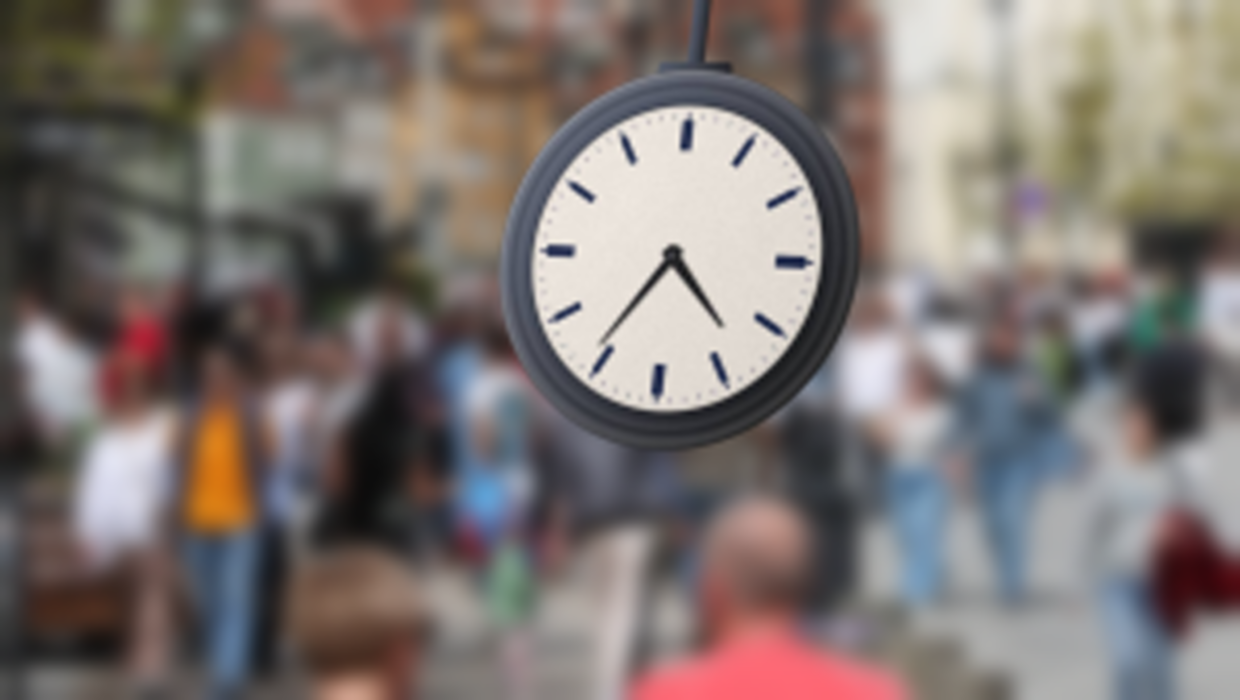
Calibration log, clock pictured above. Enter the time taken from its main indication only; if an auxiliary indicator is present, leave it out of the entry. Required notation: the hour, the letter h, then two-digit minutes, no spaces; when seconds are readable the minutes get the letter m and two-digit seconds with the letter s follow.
4h36
